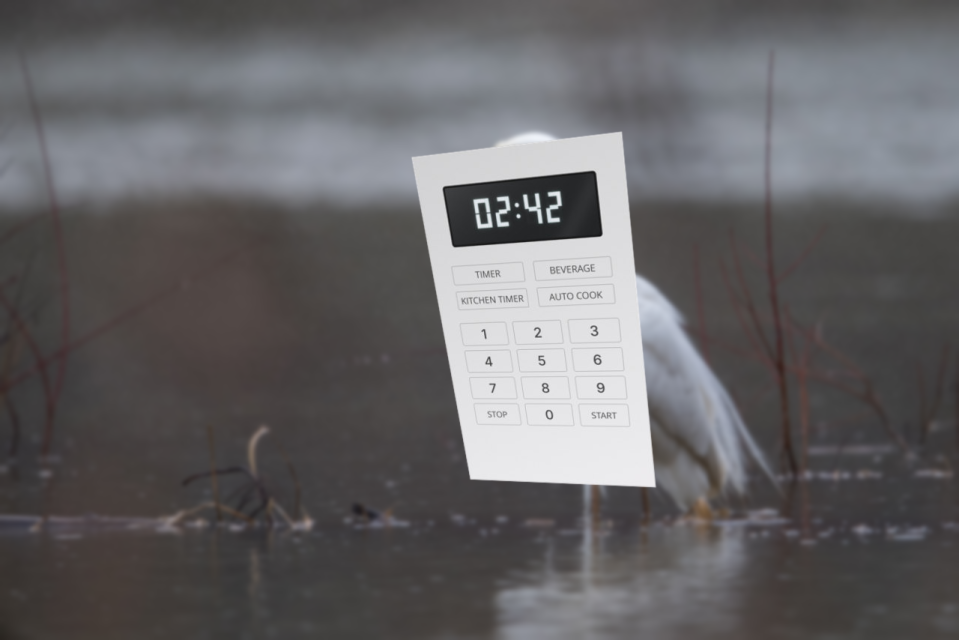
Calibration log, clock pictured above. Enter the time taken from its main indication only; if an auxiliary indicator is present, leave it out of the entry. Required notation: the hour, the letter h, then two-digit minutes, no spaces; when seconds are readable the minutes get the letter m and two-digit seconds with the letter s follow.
2h42
